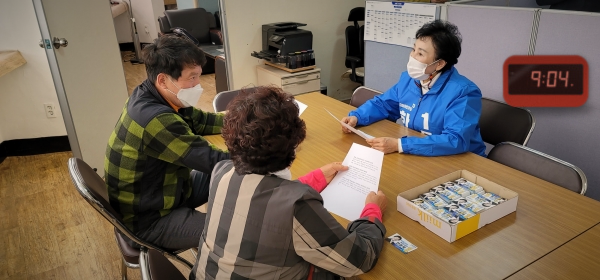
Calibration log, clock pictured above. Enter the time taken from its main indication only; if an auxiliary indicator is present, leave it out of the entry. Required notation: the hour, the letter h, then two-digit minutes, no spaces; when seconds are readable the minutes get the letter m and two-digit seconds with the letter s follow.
9h04
